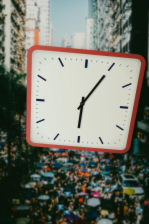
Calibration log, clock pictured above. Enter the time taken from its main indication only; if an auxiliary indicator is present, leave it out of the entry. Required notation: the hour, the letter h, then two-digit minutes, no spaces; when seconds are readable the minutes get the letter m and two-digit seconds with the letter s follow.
6h05
